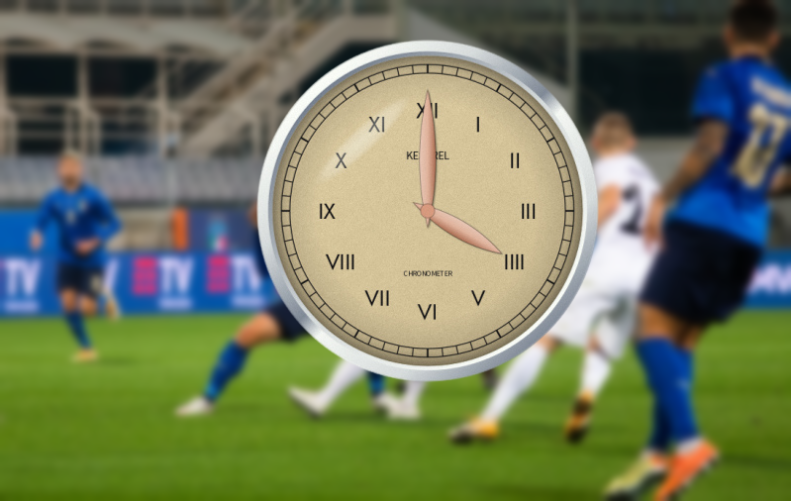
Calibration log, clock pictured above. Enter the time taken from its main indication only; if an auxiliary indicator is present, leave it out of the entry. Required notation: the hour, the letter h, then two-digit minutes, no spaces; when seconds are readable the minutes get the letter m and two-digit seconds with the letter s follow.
4h00
